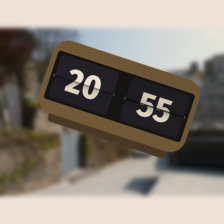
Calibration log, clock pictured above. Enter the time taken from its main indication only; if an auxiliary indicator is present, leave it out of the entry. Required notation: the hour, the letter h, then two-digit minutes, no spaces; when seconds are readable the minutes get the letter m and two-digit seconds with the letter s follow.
20h55
